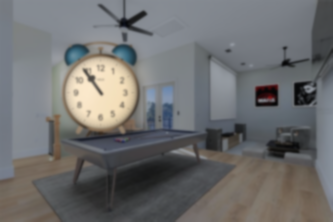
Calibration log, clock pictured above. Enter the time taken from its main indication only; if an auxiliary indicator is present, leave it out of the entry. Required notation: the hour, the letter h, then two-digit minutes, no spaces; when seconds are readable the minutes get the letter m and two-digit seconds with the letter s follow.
10h54
